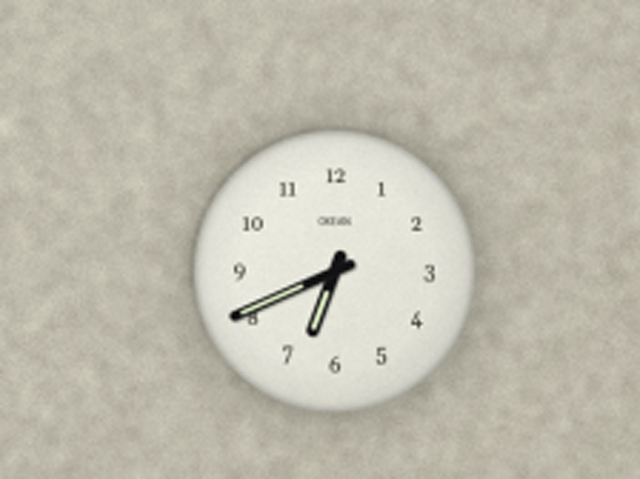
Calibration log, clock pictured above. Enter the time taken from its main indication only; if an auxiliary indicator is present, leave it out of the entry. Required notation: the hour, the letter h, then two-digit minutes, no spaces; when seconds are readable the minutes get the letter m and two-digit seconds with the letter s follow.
6h41
